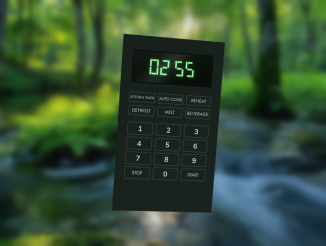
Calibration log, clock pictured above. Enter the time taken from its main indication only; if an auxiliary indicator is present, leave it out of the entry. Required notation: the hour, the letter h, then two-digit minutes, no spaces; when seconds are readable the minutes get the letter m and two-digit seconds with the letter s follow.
2h55
